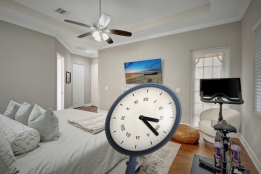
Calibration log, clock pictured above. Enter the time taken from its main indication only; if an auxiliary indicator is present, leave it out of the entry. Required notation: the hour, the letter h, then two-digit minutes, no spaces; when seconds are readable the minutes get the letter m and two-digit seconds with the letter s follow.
3h22
